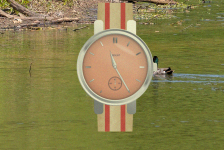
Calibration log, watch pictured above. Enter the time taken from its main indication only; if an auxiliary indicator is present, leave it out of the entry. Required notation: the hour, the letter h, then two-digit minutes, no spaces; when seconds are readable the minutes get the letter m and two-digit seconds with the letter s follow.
11h25
